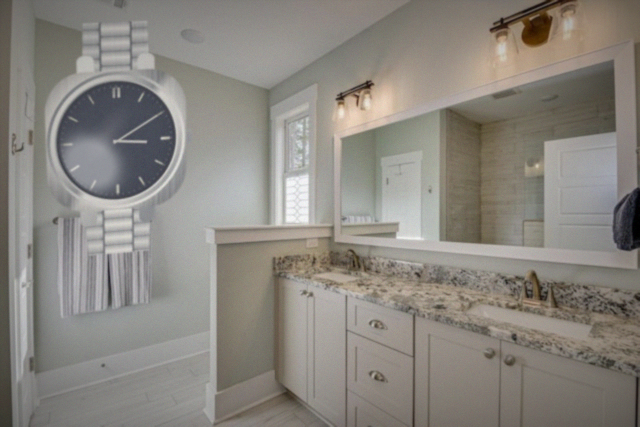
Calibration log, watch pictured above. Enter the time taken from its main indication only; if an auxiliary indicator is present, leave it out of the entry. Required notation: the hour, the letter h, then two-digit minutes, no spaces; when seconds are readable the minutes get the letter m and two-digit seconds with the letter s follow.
3h10
